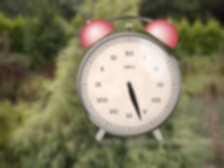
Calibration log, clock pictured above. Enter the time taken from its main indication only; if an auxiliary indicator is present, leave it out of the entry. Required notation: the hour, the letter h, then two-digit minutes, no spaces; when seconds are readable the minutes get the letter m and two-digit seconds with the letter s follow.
5h27
